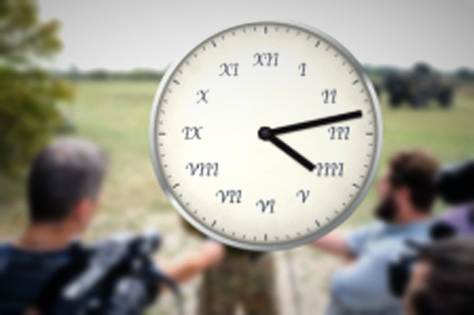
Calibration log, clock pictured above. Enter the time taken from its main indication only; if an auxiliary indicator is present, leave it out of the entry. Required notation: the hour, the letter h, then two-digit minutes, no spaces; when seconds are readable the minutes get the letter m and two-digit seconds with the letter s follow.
4h13
